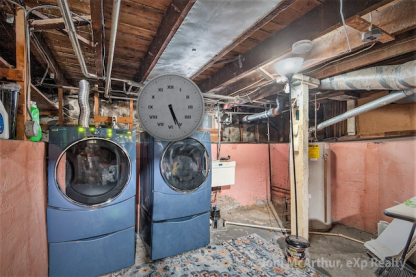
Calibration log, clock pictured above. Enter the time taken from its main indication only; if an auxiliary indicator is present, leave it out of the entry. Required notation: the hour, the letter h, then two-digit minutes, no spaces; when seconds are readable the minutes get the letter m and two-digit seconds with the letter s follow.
5h26
